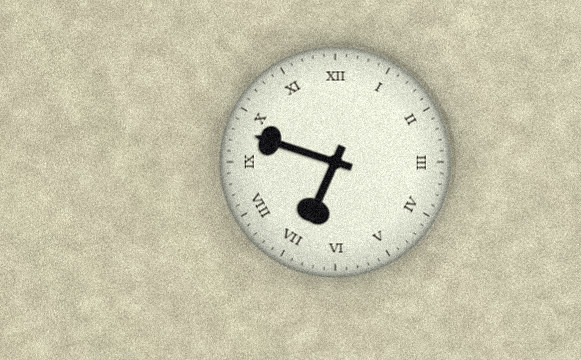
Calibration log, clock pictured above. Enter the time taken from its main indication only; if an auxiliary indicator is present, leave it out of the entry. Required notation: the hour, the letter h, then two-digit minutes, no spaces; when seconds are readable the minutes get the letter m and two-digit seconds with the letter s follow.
6h48
